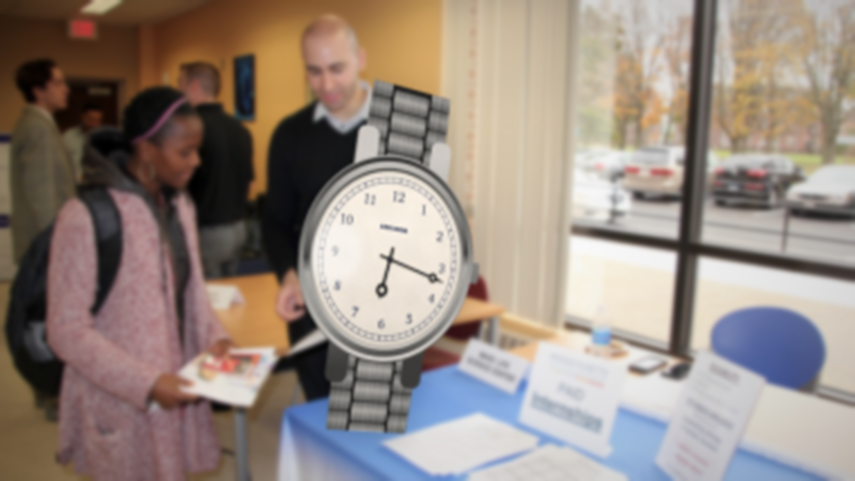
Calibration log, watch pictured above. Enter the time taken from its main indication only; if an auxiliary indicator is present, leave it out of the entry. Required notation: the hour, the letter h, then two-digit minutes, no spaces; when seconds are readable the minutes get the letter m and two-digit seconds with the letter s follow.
6h17
